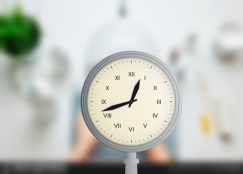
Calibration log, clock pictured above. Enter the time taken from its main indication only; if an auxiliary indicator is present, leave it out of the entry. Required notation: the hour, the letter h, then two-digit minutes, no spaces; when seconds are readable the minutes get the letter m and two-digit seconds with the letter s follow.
12h42
